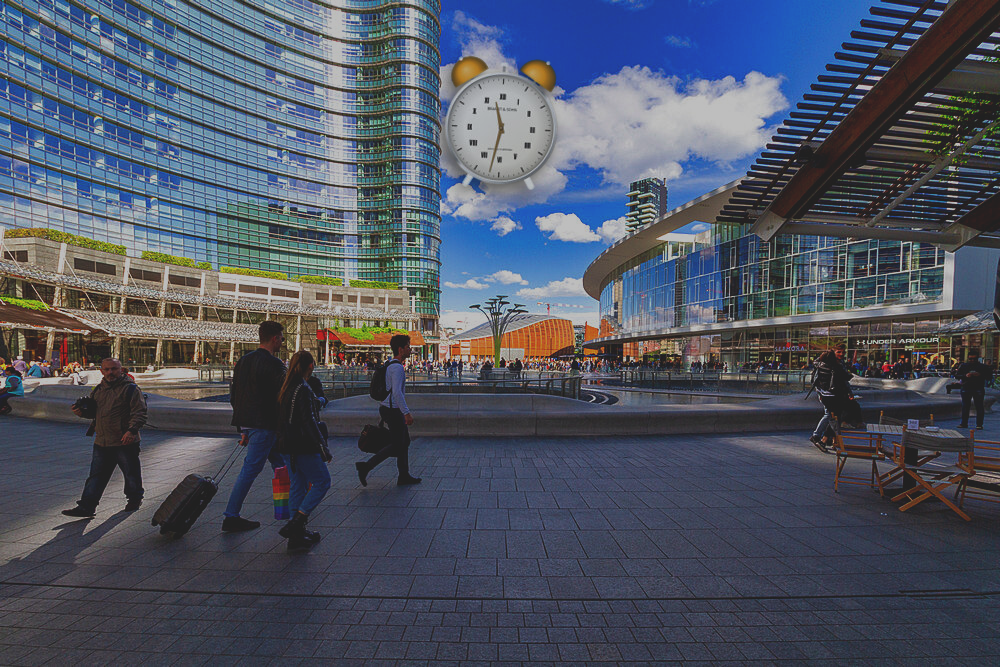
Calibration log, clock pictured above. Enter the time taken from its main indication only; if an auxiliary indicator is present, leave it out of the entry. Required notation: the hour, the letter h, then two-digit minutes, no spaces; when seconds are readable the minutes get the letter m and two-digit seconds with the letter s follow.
11h32
